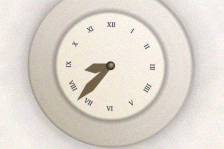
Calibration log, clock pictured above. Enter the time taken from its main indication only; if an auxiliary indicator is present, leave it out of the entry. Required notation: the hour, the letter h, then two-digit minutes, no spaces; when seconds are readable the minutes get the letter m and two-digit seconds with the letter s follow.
8h37
